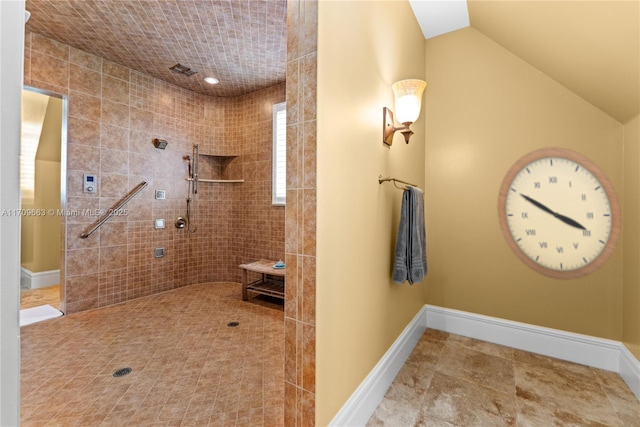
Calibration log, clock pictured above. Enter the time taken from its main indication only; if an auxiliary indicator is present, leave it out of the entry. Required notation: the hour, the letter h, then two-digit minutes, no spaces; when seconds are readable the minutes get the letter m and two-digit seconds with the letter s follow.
3h50
